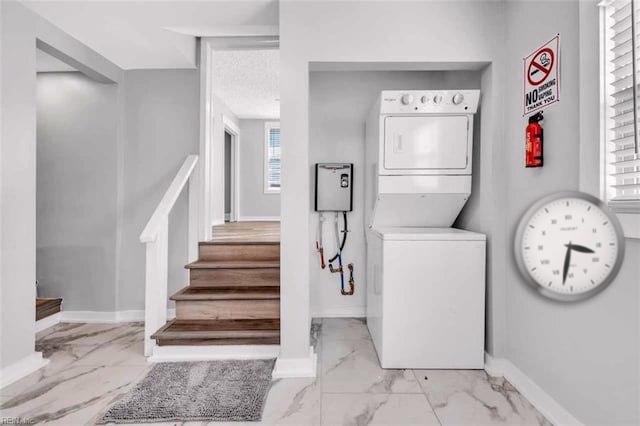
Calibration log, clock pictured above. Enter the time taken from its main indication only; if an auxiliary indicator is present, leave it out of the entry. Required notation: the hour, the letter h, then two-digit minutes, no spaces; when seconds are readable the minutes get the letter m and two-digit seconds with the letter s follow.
3h32
